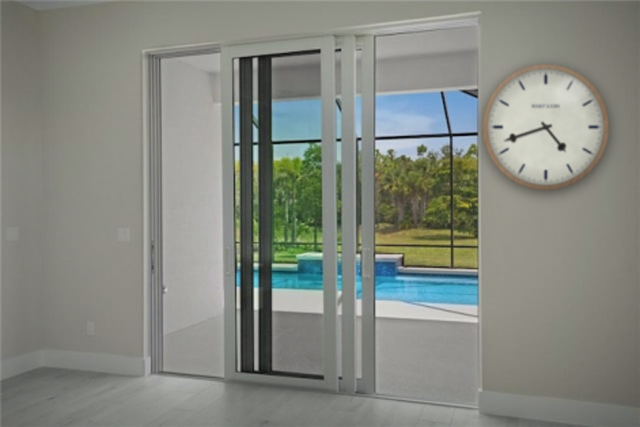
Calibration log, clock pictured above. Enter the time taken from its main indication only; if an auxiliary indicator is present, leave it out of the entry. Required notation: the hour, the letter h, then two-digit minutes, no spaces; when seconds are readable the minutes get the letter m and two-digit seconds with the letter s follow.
4h42
